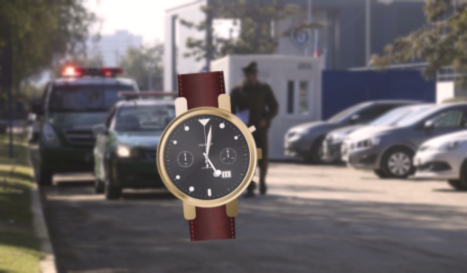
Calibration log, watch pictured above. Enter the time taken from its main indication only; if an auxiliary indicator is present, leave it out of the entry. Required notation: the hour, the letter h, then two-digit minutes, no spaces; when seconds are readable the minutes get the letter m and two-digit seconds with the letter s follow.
5h02
